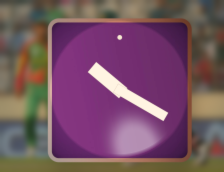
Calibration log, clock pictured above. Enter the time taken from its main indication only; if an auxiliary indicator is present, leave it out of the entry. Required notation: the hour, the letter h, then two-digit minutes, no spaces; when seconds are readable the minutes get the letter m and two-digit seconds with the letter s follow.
10h20
